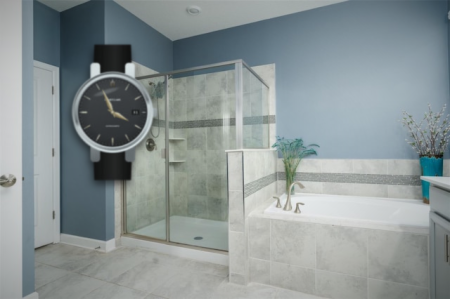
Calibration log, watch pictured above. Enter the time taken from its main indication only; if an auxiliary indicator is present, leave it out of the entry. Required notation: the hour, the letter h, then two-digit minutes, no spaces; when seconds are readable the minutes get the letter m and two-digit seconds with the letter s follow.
3h56
